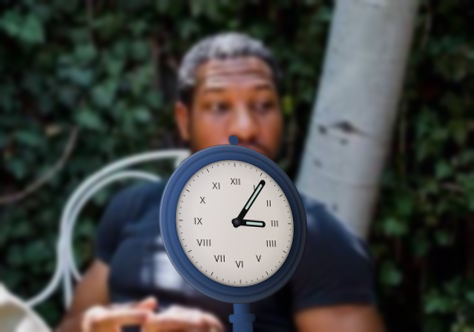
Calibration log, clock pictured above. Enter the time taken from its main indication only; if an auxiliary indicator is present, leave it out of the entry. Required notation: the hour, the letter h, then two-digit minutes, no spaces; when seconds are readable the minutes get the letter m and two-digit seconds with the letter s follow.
3h06
